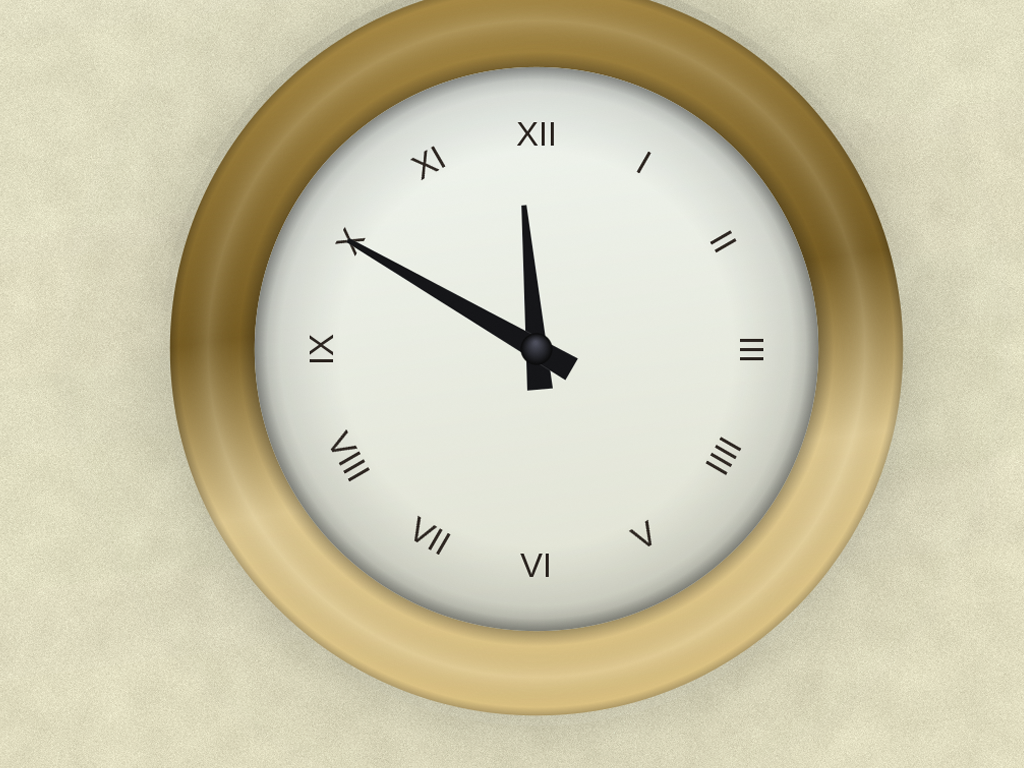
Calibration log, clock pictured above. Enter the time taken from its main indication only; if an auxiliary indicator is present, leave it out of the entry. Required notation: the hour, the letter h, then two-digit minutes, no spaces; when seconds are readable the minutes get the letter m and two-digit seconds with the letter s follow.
11h50
